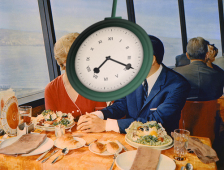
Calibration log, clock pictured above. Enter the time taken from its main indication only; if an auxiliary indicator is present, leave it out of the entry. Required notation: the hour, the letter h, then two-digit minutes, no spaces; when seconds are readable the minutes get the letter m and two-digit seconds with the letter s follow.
7h19
